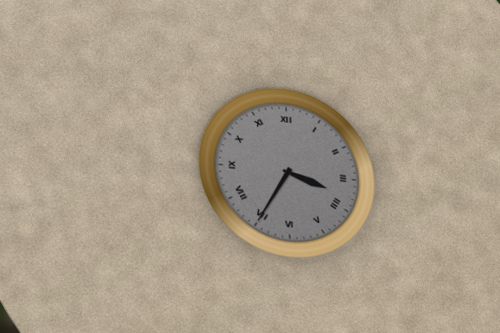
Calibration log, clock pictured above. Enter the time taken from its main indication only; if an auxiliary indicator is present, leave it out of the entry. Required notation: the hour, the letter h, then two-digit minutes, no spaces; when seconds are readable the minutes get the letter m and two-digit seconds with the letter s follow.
3h35
